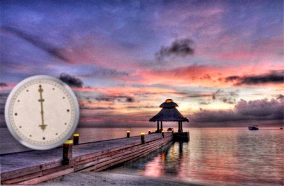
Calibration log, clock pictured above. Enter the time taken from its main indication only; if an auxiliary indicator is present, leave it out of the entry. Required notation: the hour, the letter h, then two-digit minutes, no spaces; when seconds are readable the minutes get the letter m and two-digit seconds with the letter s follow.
6h00
